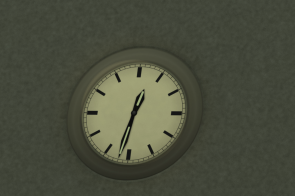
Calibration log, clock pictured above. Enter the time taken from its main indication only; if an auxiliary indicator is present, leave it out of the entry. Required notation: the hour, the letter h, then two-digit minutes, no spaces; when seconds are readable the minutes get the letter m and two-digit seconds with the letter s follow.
12h32
